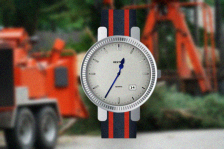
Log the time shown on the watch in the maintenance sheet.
12:35
